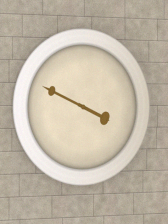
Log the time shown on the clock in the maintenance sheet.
3:49
